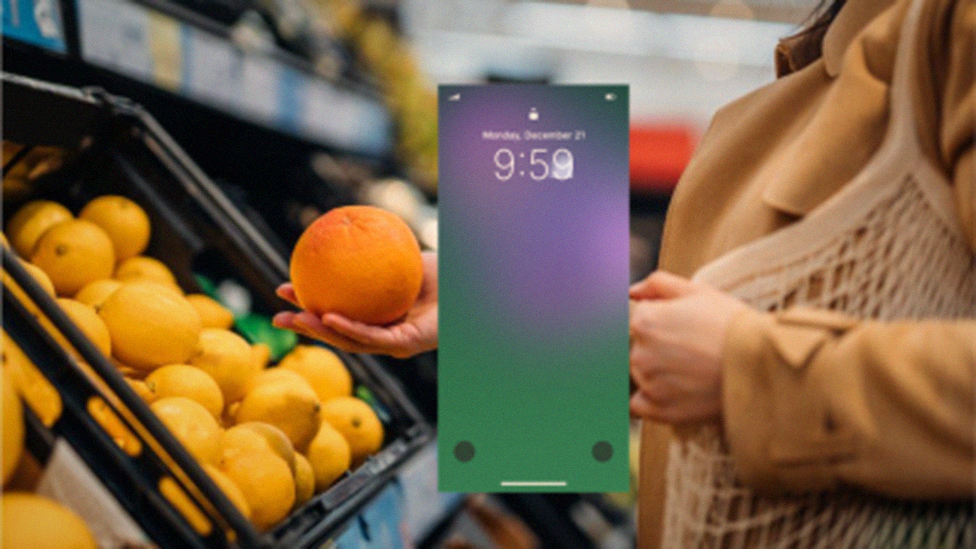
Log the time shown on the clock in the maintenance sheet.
9:59
